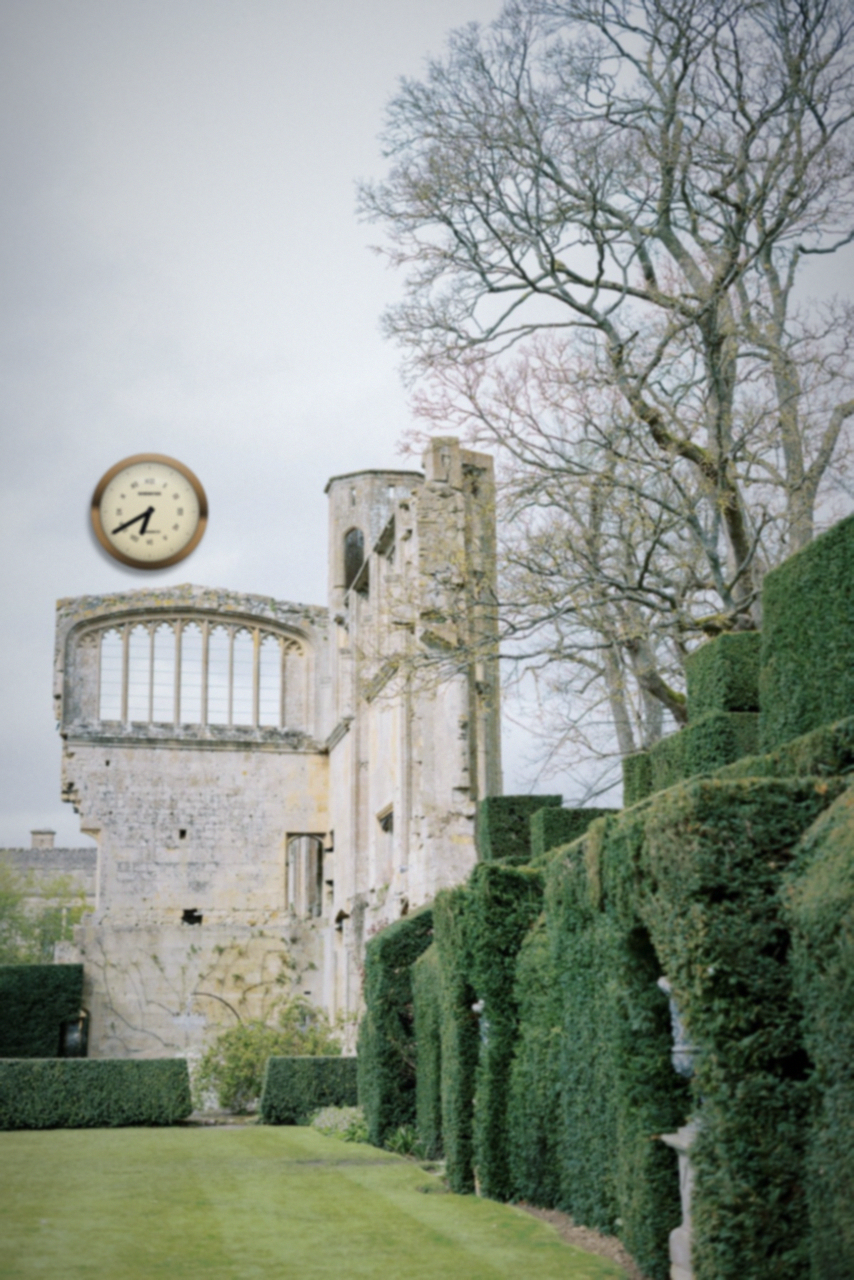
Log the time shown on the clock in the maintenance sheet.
6:40
